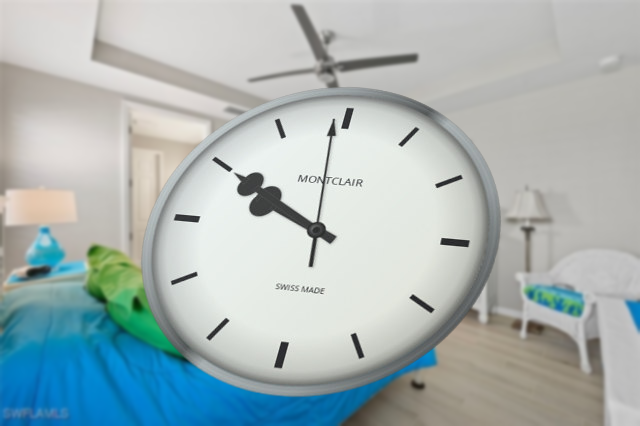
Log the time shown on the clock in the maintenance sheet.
9:49:59
